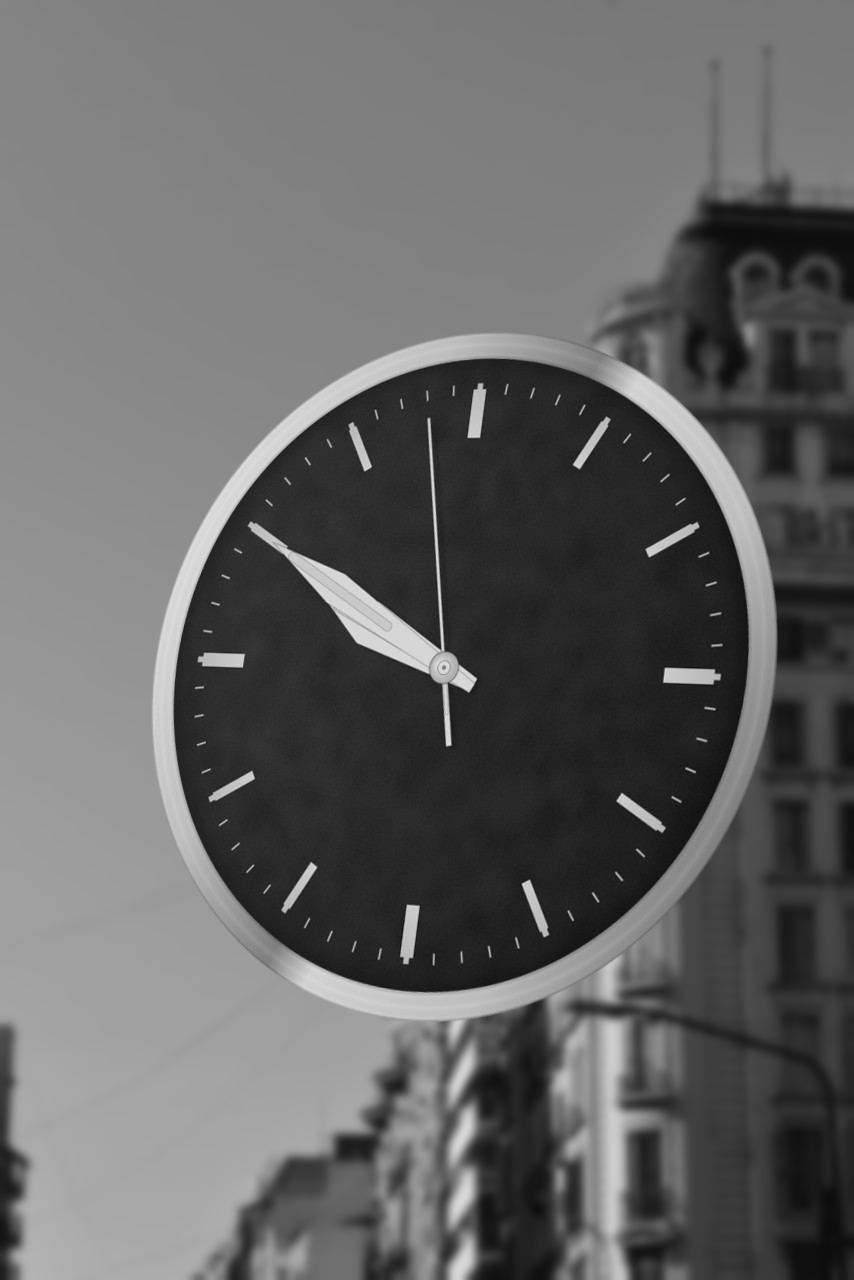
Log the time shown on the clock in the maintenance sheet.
9:49:58
